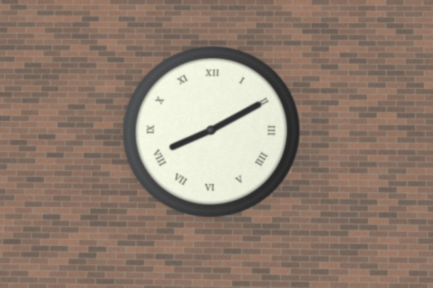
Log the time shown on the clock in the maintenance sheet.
8:10
